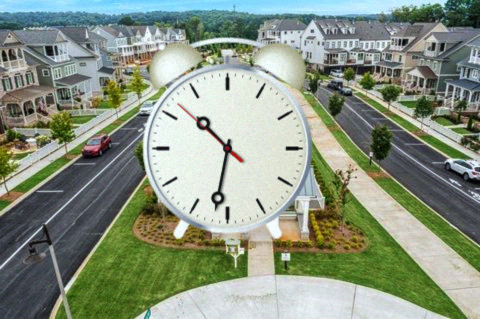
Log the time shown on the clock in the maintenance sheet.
10:31:52
